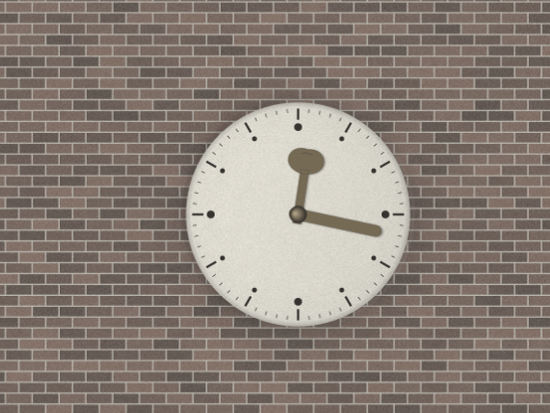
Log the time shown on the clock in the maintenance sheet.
12:17
